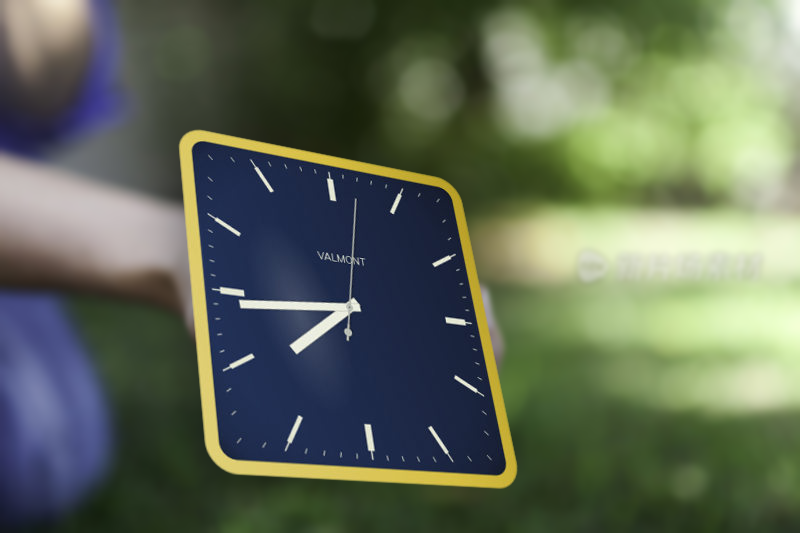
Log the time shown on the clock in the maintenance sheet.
7:44:02
